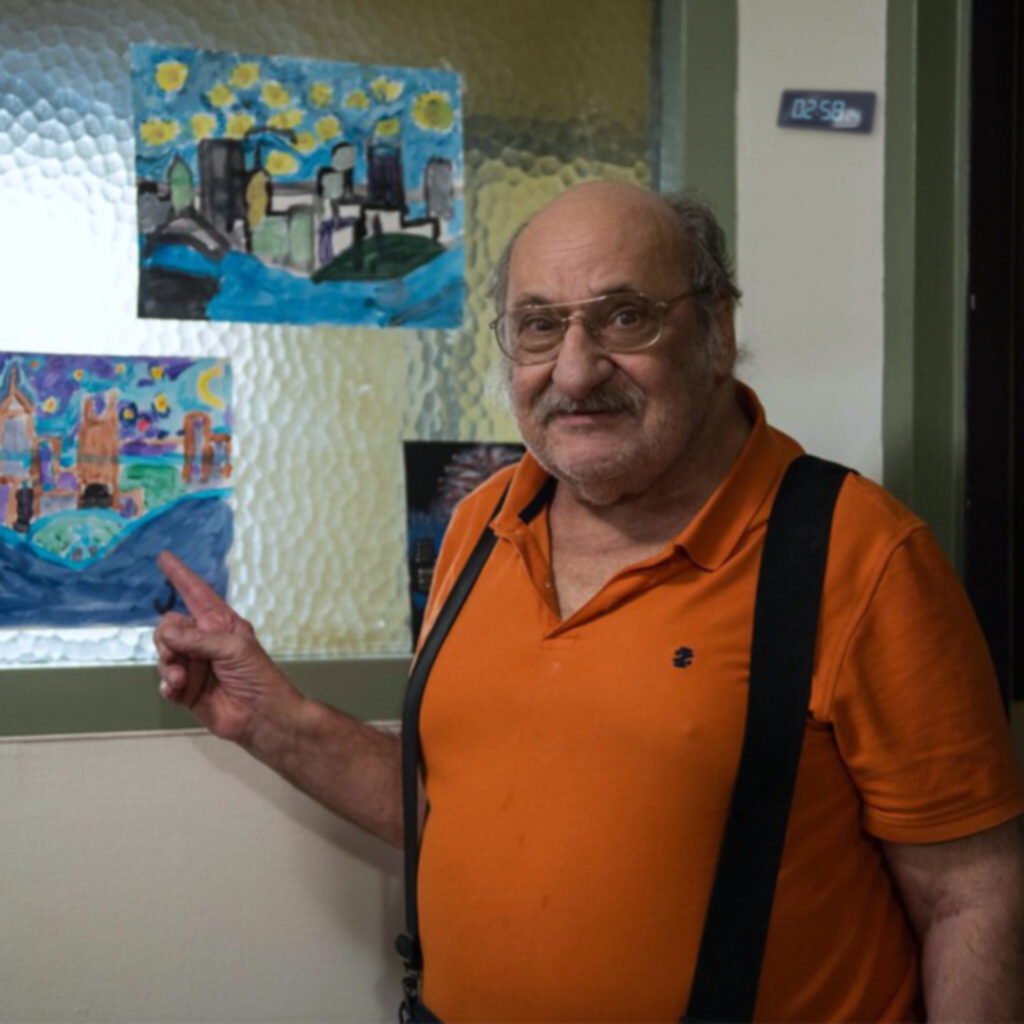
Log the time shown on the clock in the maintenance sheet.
2:58
